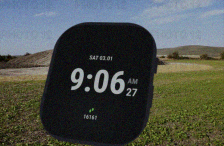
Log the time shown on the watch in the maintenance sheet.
9:06:27
